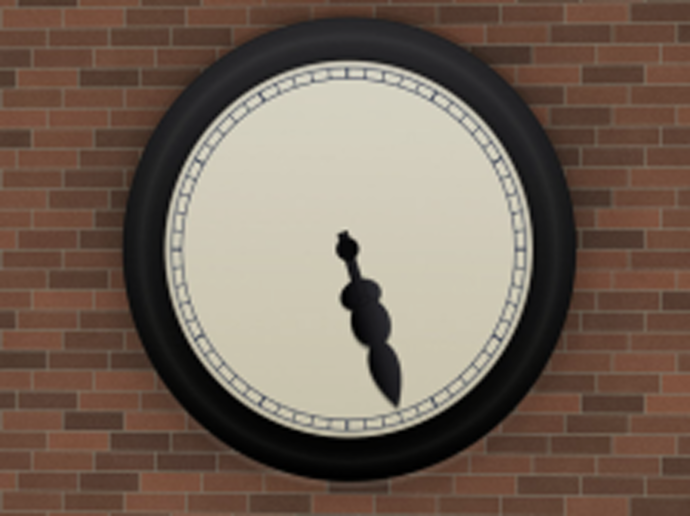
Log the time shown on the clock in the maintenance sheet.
5:27
